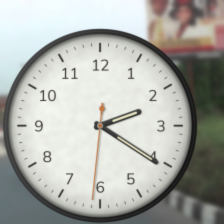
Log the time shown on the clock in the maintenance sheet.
2:20:31
